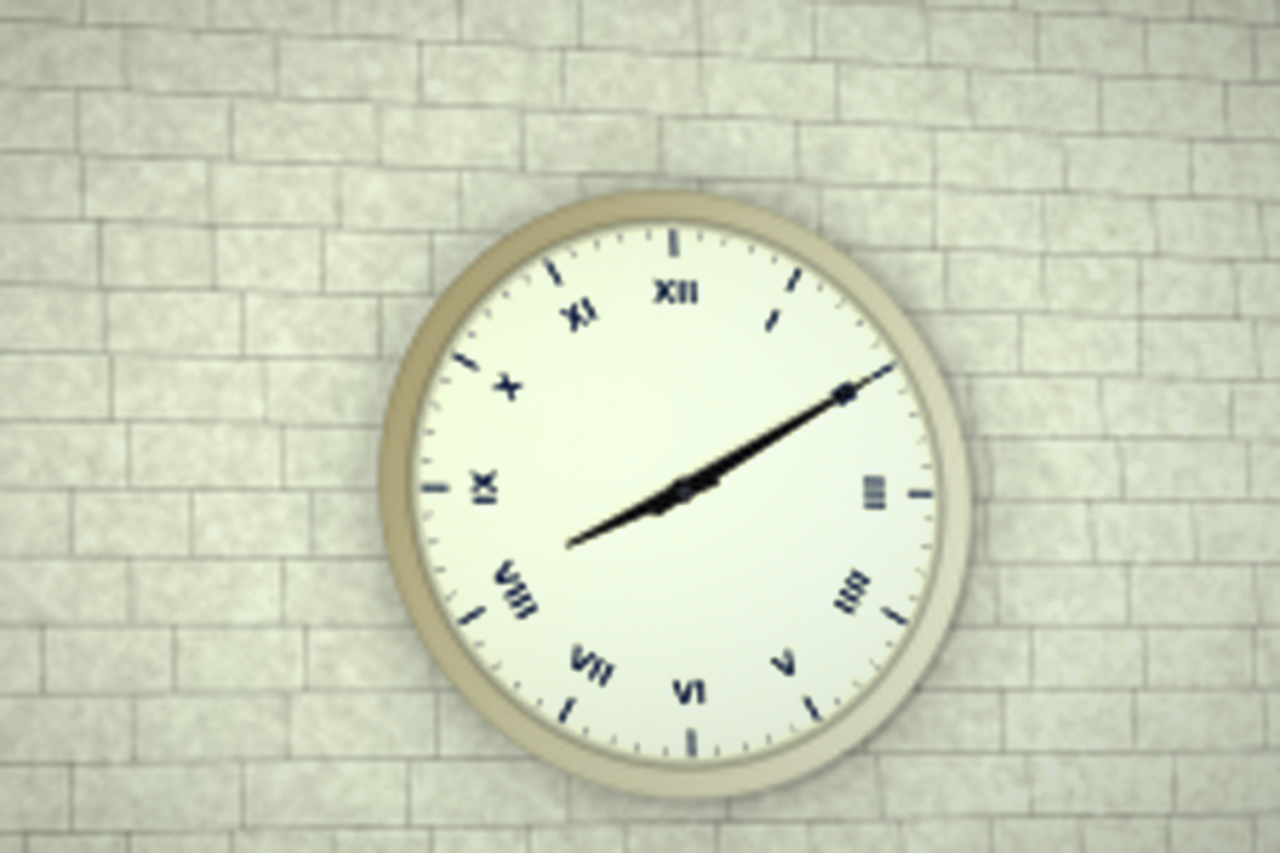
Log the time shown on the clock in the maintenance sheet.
8:10
